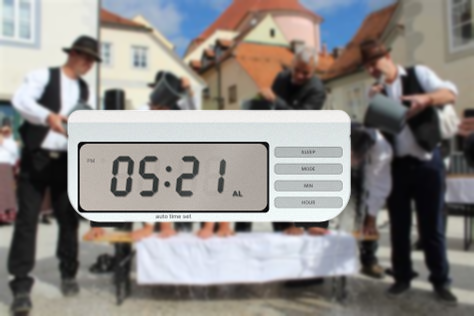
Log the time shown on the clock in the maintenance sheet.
5:21
